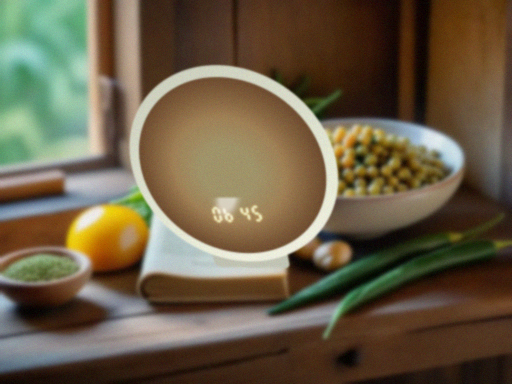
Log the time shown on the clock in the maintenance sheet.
6:45
